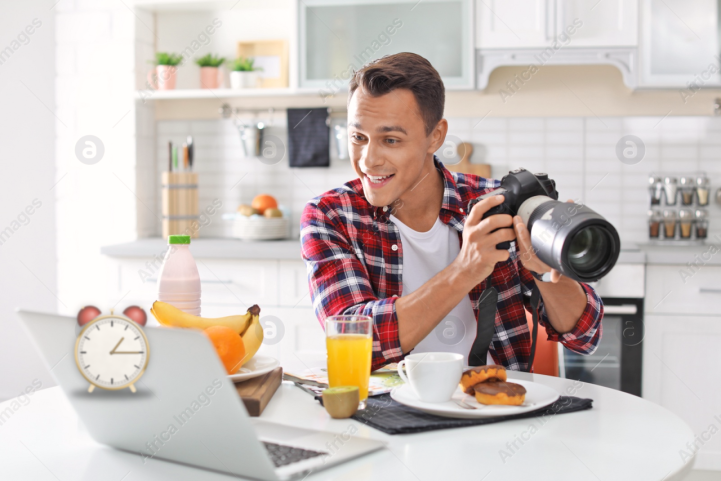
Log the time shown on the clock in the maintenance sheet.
1:15
